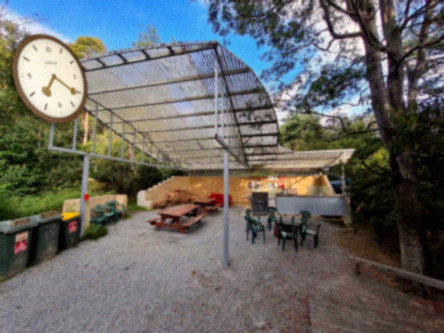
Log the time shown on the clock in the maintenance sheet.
7:21
